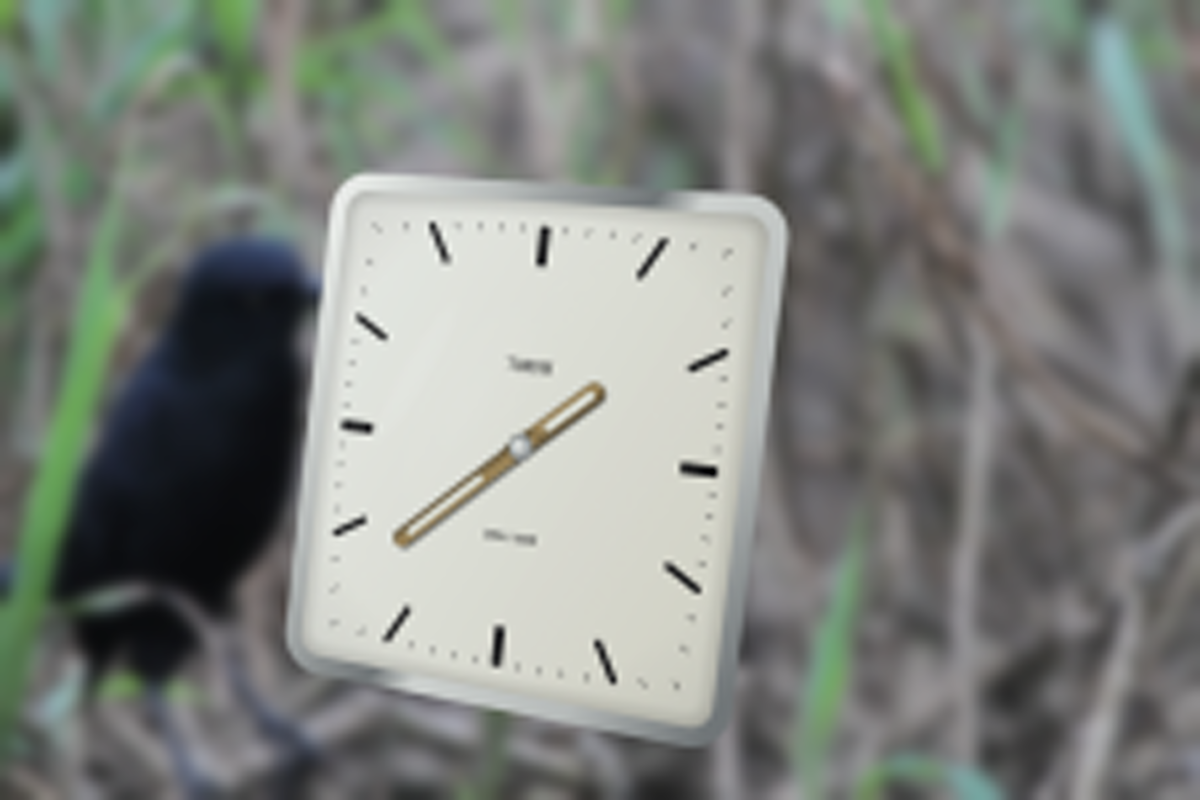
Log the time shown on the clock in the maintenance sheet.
1:38
